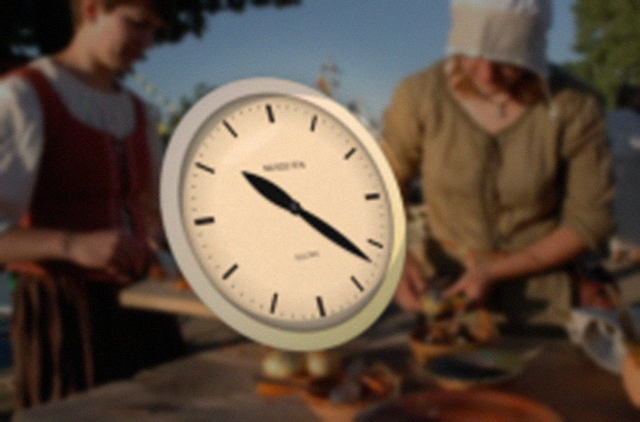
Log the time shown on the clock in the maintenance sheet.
10:22
